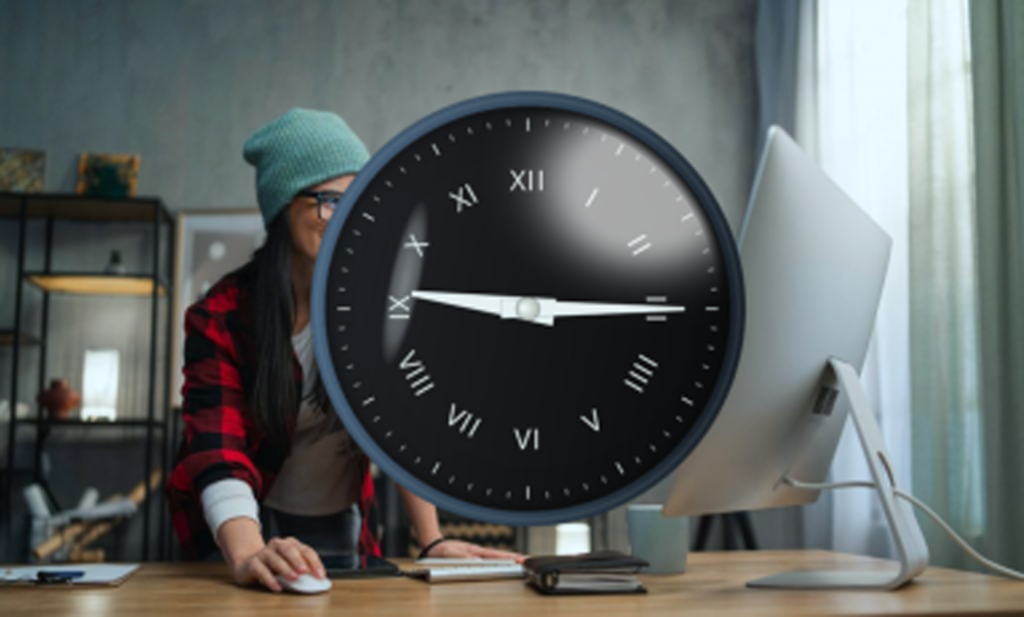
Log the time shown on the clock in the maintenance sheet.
9:15
